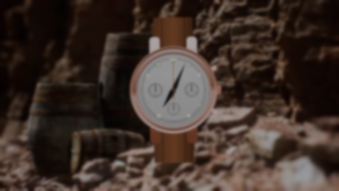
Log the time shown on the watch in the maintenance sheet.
7:04
